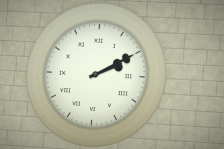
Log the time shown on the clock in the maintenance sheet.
2:10
